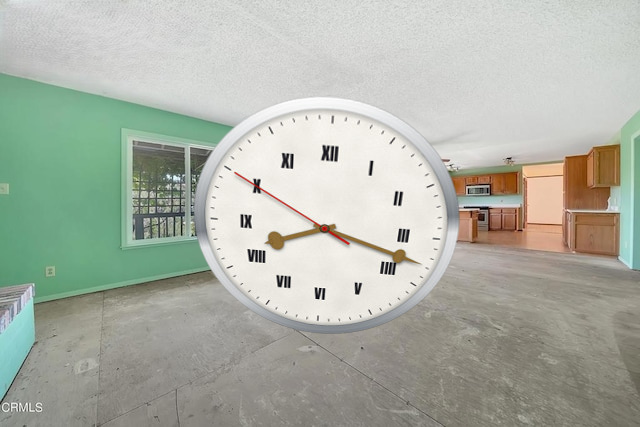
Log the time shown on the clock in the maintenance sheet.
8:17:50
